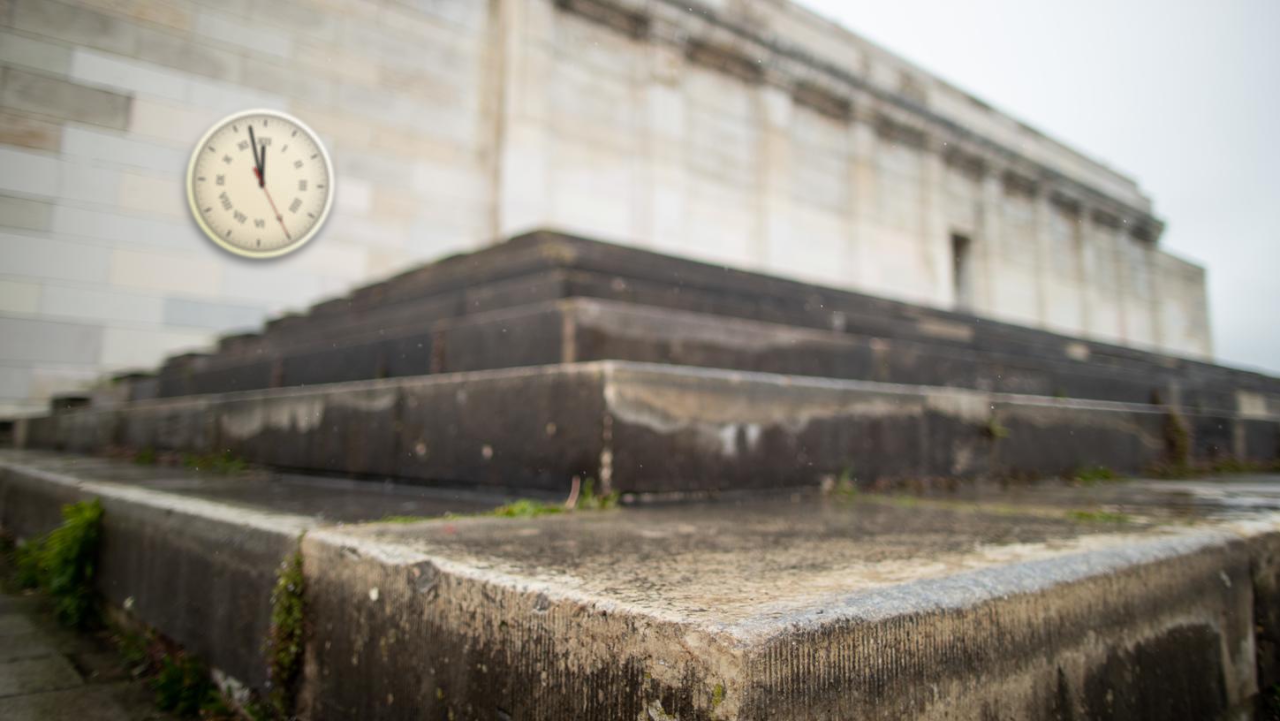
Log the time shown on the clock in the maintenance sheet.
11:57:25
